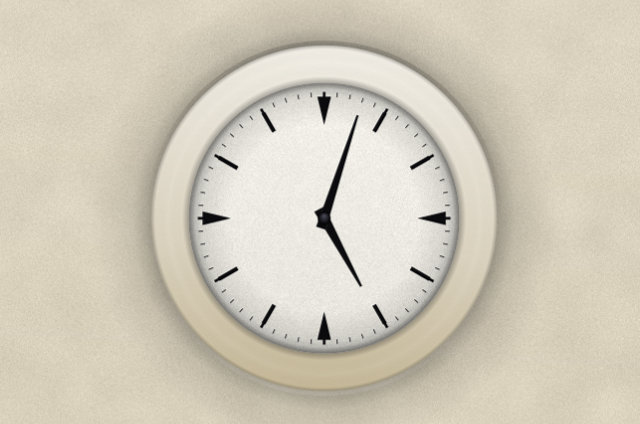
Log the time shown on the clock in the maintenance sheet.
5:03
